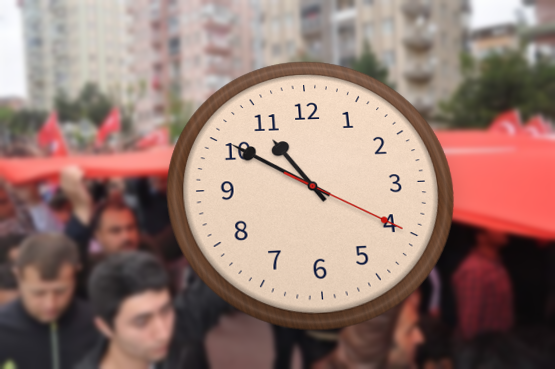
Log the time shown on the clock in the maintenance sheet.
10:50:20
